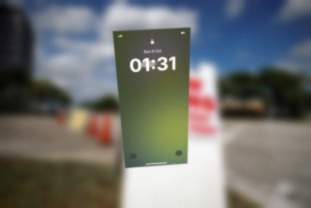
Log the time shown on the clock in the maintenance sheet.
1:31
